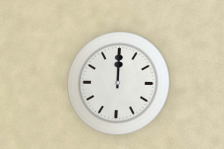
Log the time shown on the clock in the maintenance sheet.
12:00
